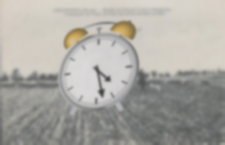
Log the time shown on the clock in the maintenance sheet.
4:28
